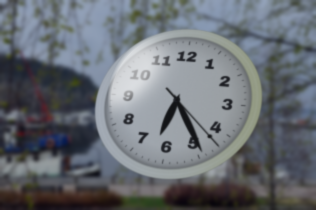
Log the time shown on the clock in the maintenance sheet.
6:24:22
